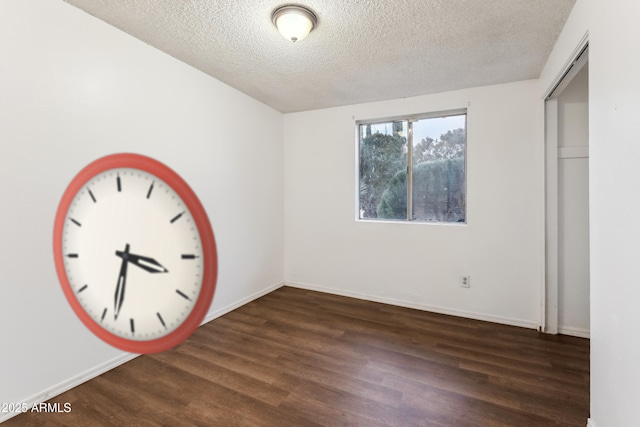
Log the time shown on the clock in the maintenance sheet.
3:33
